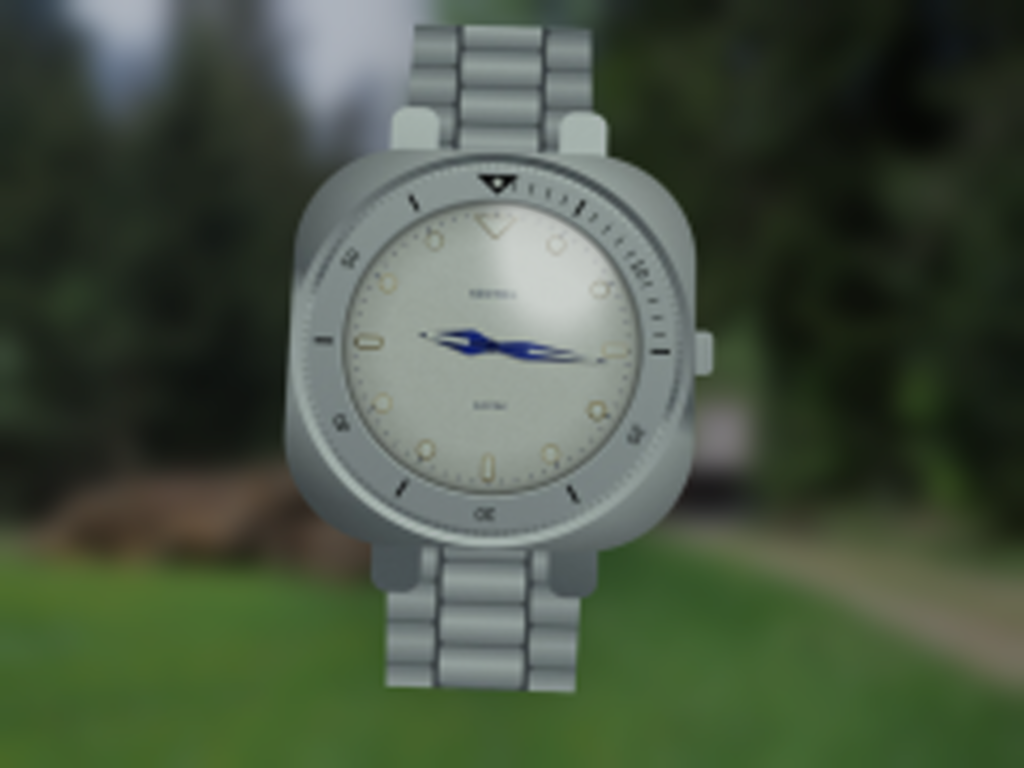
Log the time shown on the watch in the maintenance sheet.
9:16
